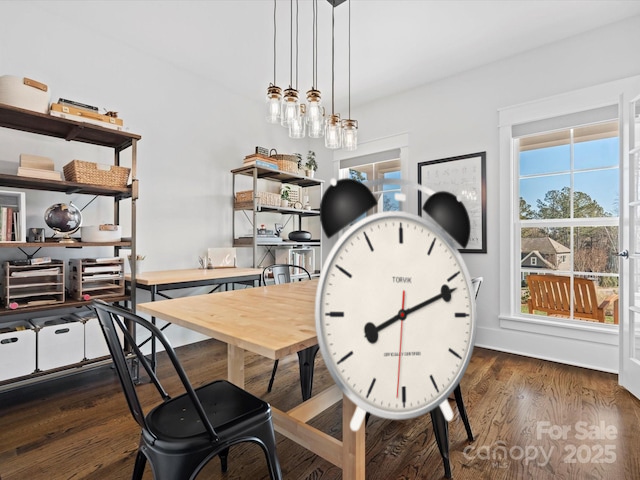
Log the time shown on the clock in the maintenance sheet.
8:11:31
